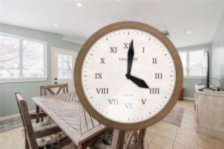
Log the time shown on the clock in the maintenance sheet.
4:01
